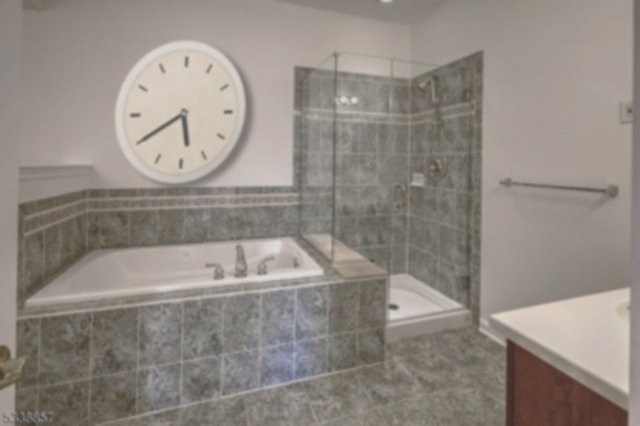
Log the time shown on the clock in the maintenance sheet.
5:40
